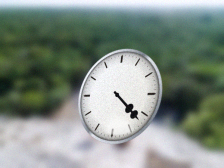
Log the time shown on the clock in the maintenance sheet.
4:22
